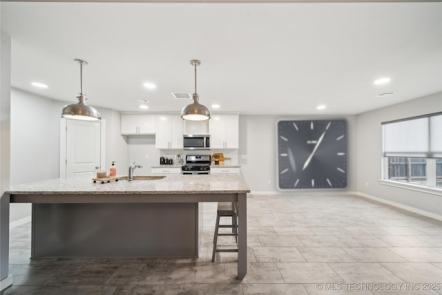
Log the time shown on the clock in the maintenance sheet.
7:05
